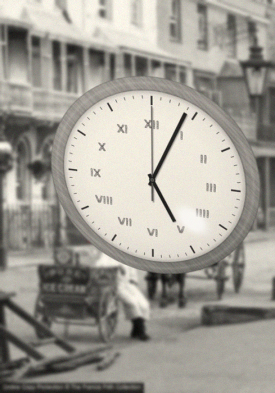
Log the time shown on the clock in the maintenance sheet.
5:04:00
